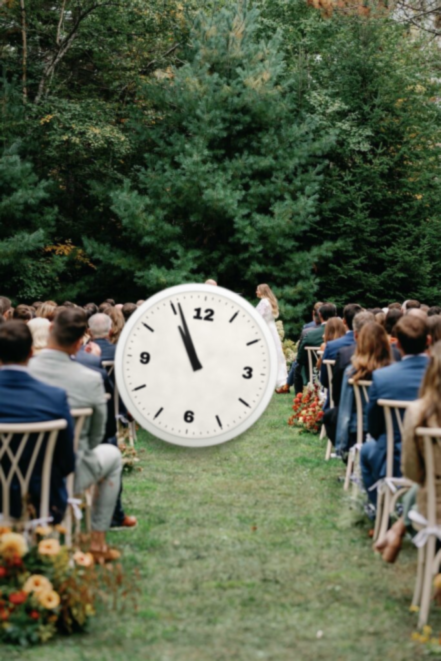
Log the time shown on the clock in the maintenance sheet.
10:56
